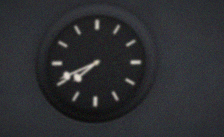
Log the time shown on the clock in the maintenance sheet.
7:41
